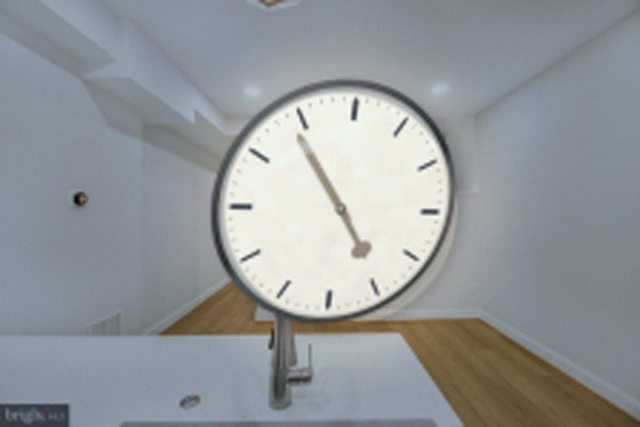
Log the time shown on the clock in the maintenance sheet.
4:54
